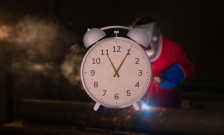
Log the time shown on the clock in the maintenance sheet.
11:05
